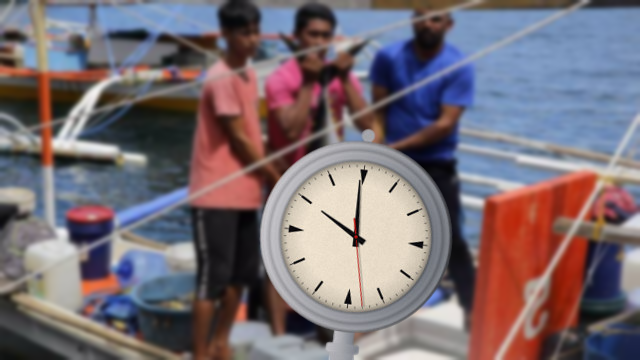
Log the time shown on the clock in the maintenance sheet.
9:59:28
